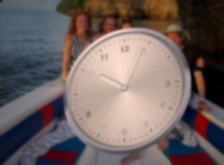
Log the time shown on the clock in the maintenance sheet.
10:04
